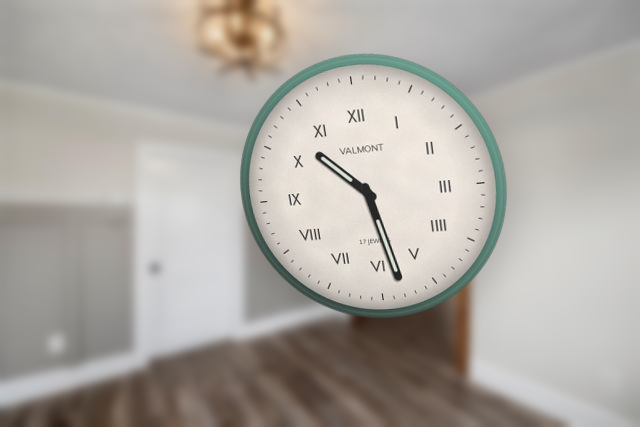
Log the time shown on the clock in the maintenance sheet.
10:28
